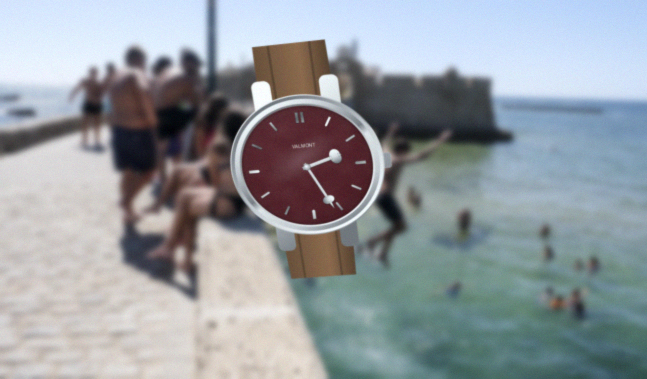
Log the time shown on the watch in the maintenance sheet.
2:26
